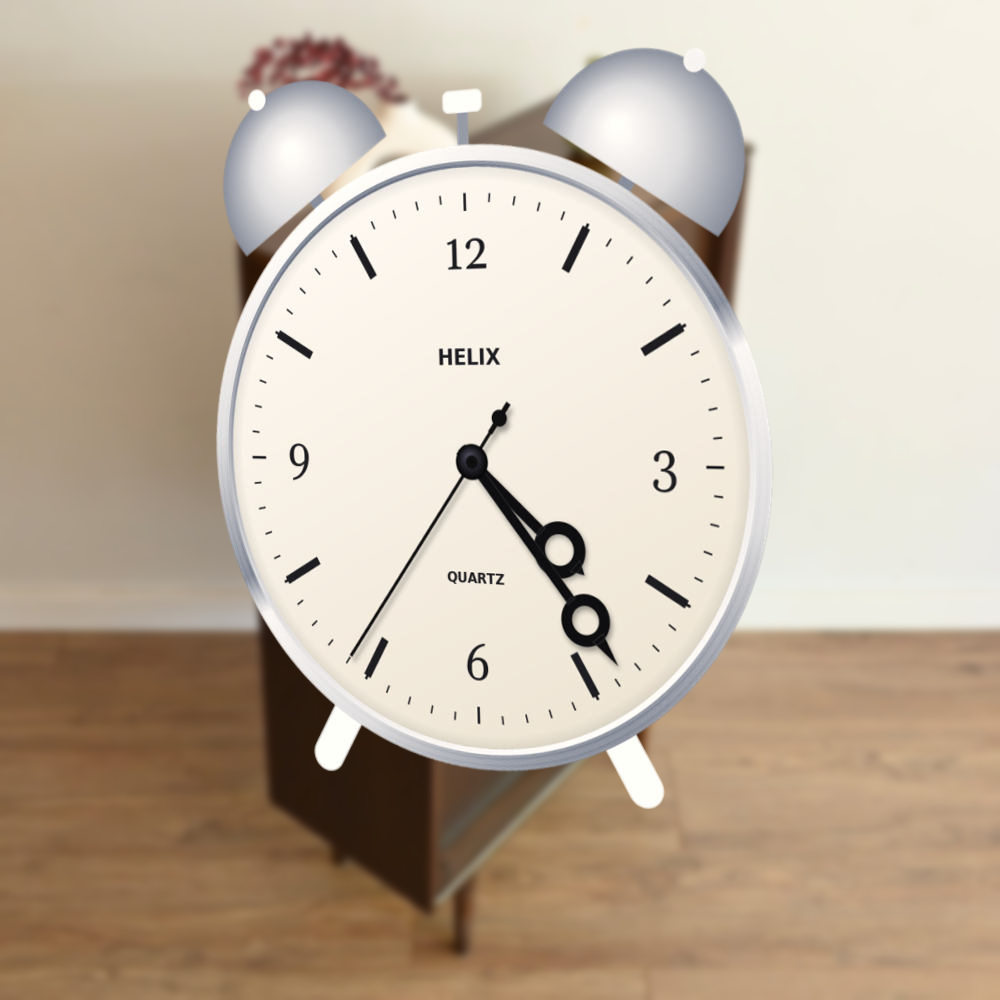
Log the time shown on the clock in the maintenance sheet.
4:23:36
